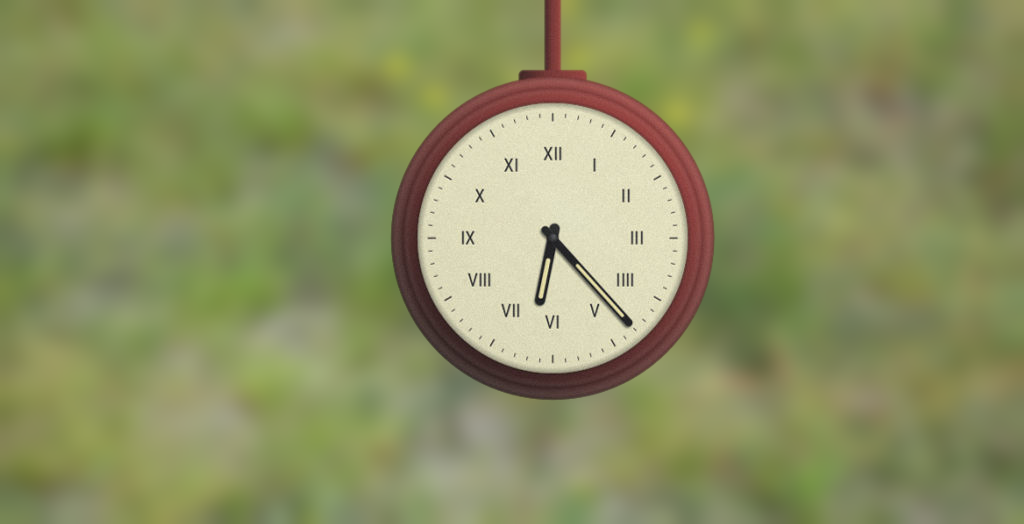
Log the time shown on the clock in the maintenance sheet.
6:23
